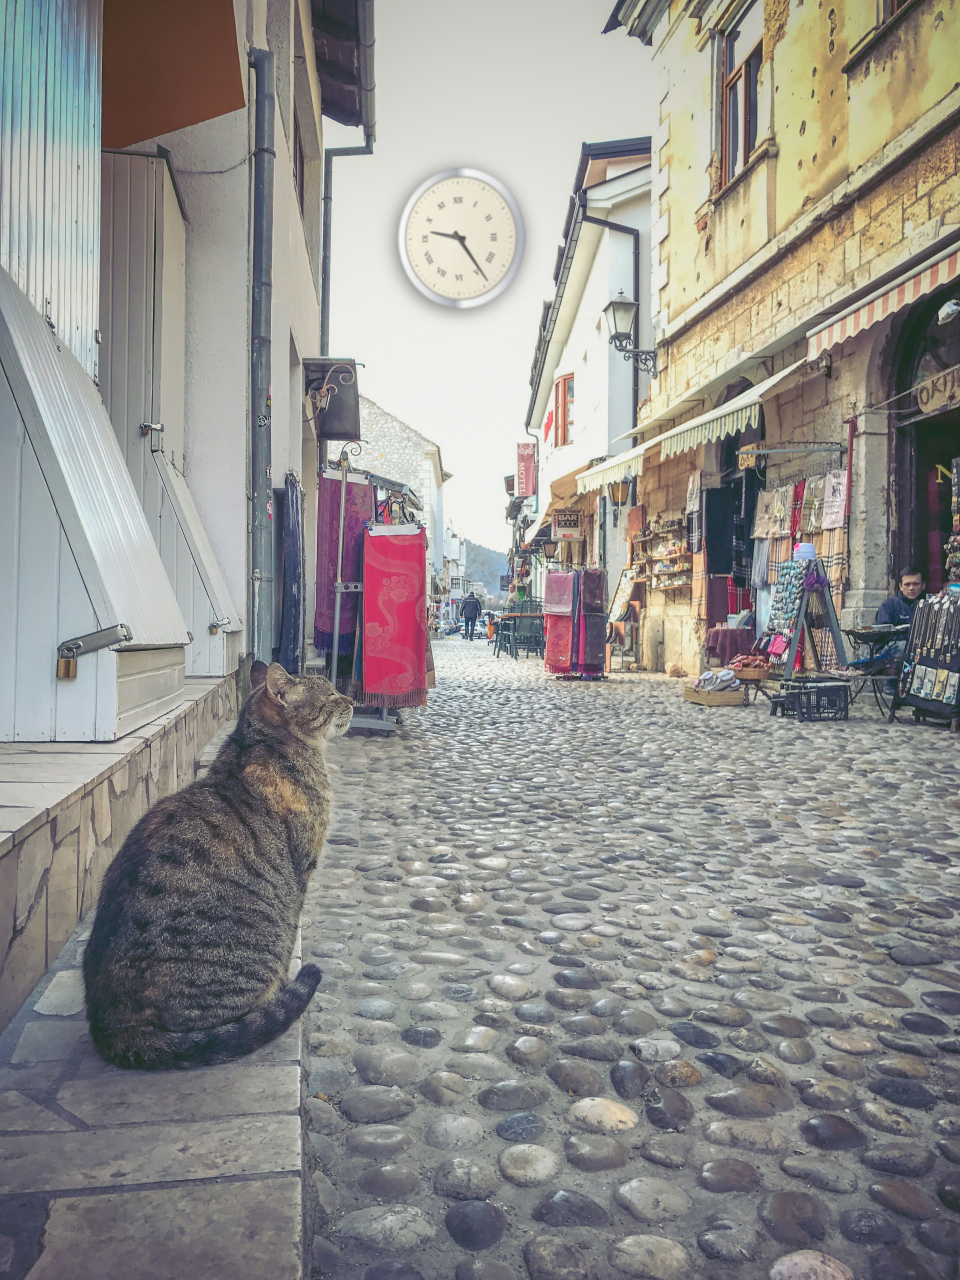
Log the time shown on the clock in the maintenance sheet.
9:24
